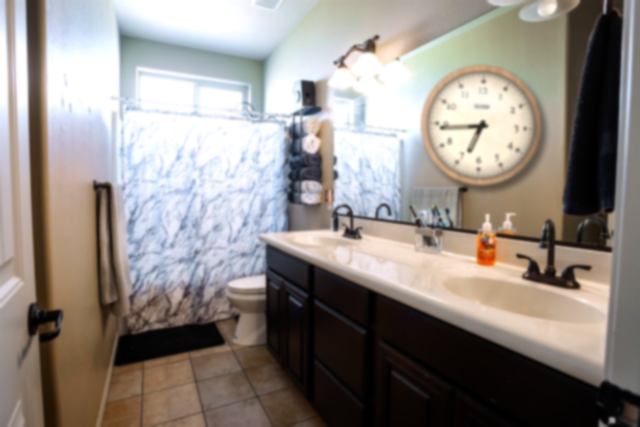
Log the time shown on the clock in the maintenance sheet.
6:44
